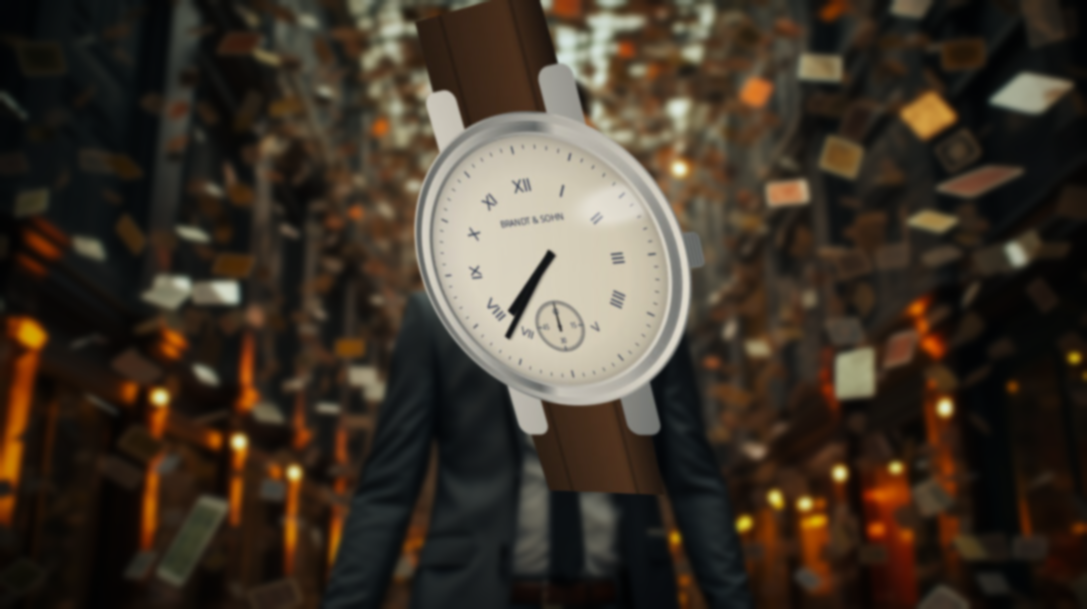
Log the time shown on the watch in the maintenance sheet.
7:37
